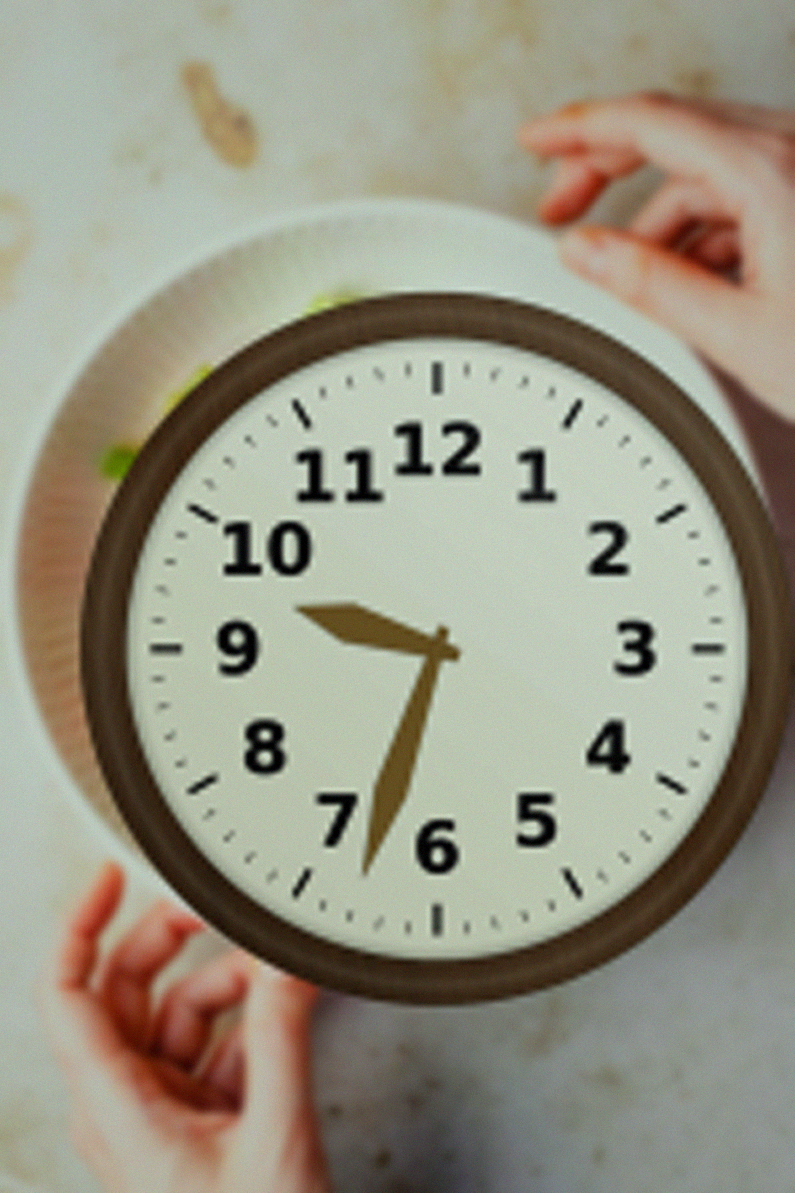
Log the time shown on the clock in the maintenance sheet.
9:33
